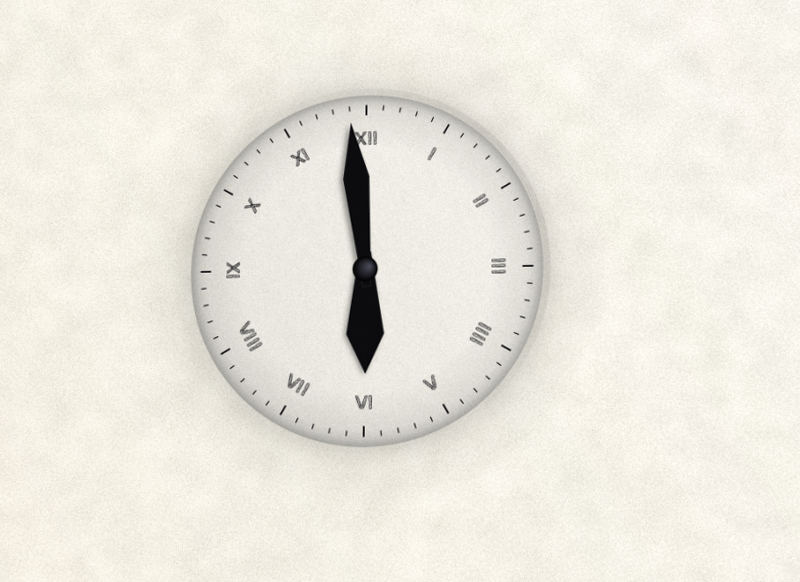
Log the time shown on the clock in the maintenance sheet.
5:59
